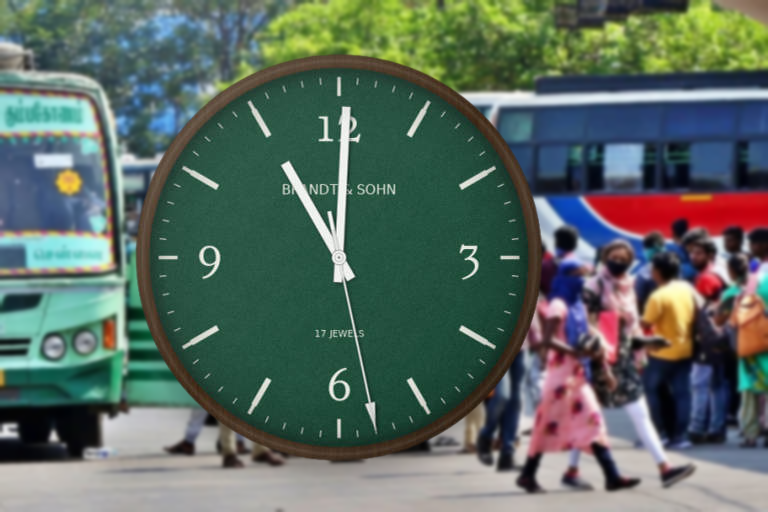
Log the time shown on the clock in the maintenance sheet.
11:00:28
